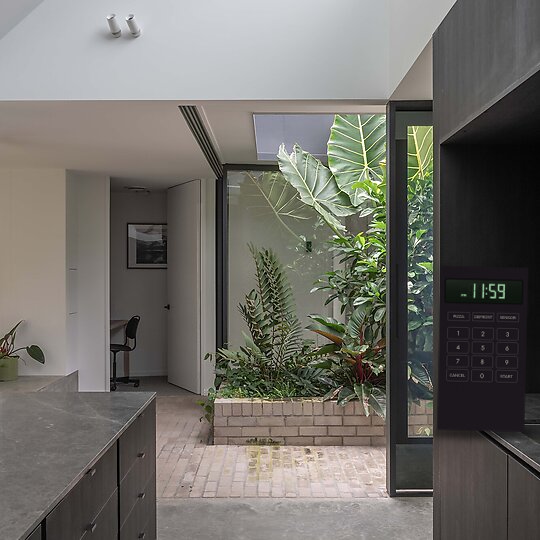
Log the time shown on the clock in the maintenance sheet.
11:59
